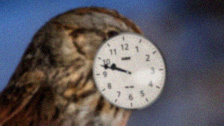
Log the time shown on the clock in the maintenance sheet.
9:48
